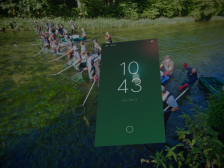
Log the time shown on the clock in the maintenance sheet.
10:43
